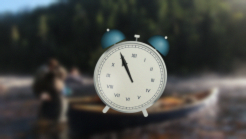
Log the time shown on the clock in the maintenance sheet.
10:55
